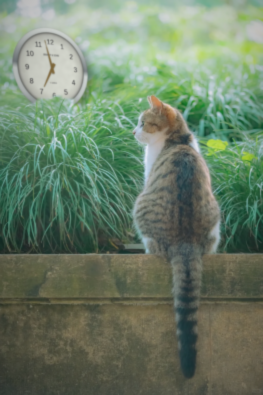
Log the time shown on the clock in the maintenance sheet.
6:58
